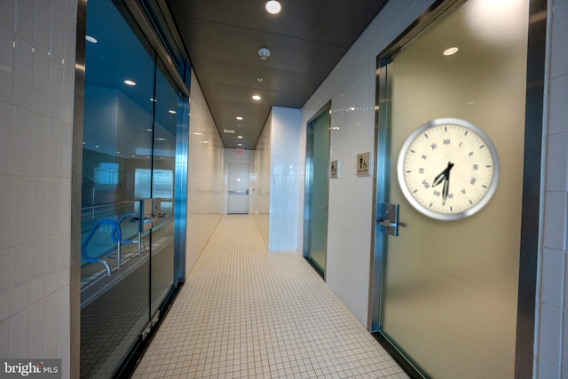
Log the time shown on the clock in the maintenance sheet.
7:32
